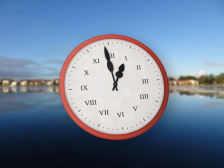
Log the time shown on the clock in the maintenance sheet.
12:59
